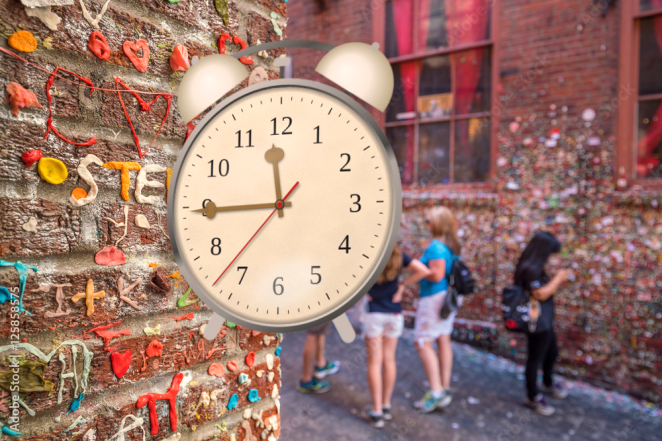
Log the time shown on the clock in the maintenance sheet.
11:44:37
